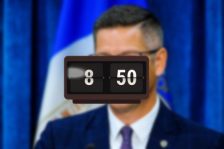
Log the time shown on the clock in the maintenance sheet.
8:50
